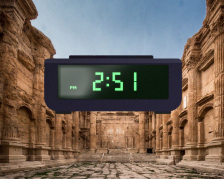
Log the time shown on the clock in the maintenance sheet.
2:51
